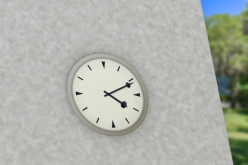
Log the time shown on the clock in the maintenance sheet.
4:11
